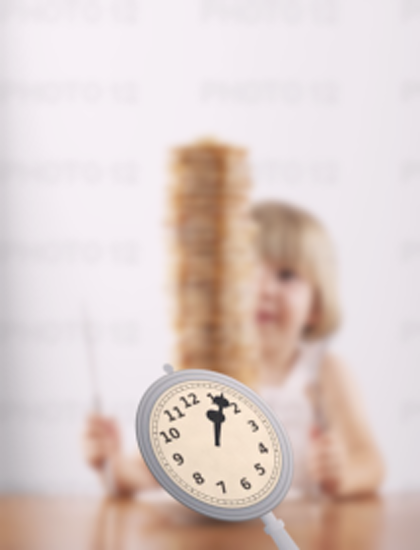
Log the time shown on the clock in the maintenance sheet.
1:07
